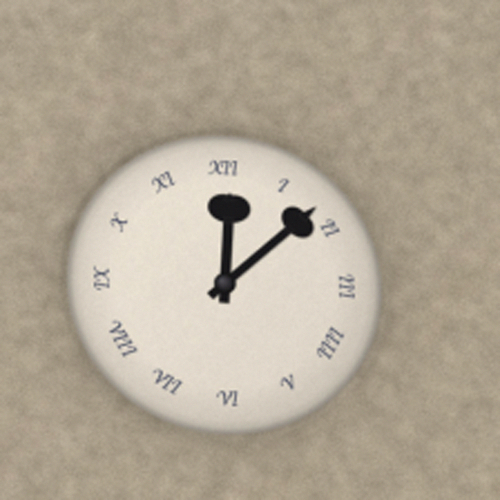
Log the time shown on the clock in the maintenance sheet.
12:08
